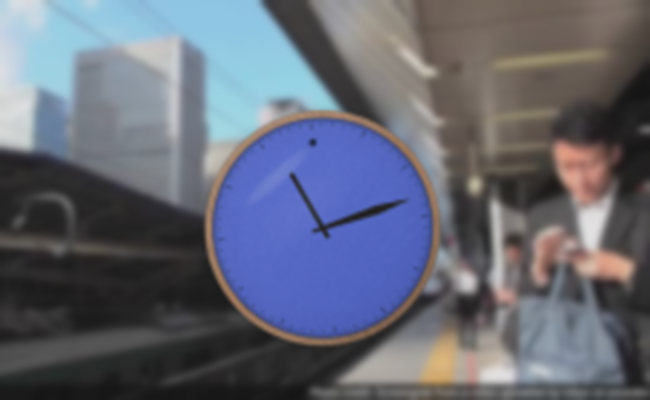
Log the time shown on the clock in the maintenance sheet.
11:13
